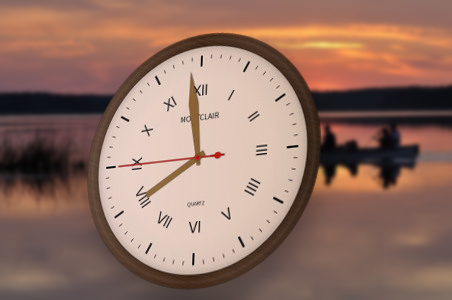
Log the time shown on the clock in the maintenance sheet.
7:58:45
